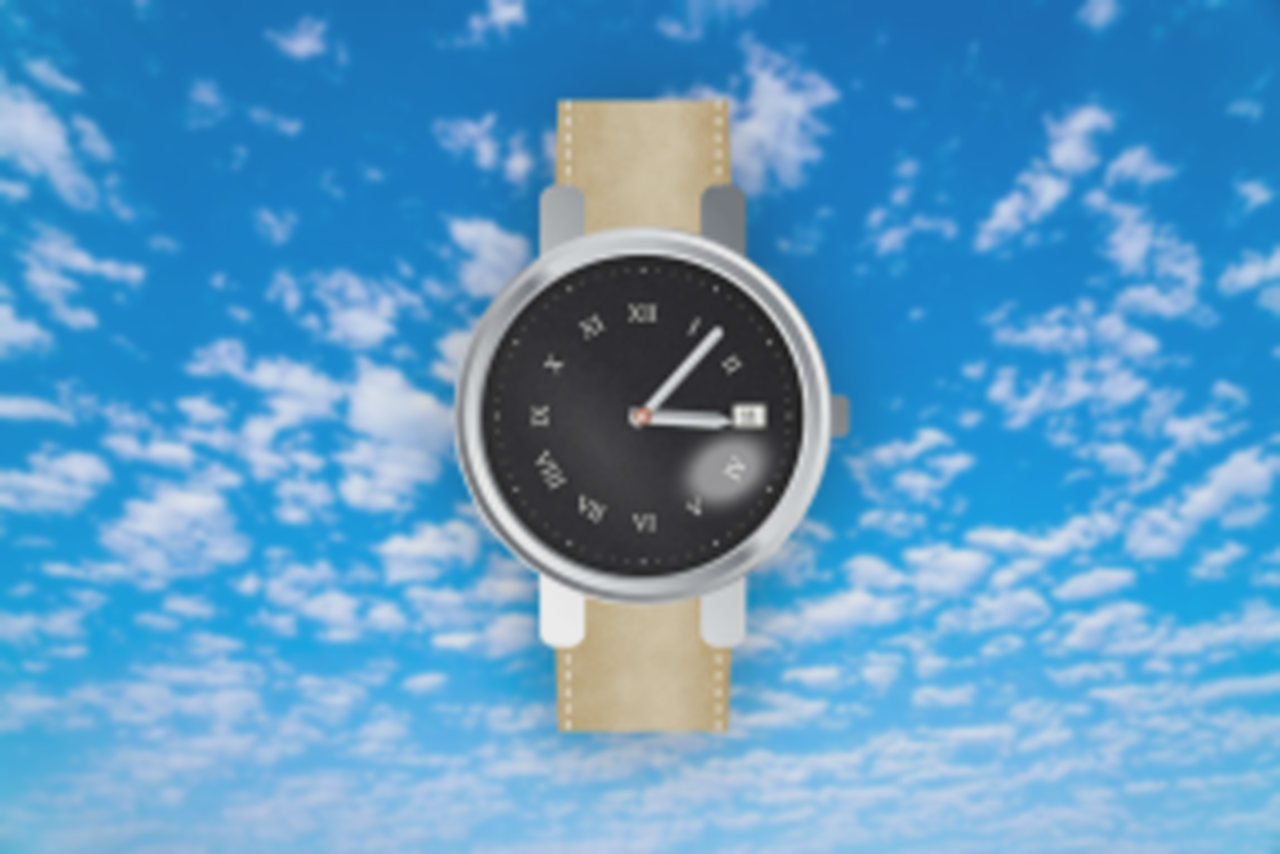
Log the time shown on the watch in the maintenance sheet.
3:07
